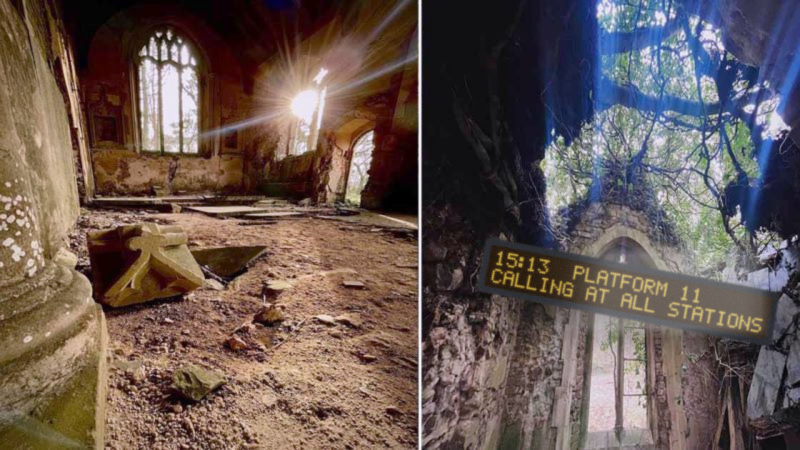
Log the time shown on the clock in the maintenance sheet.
15:13
